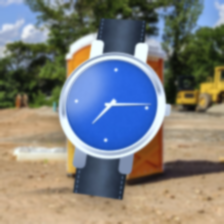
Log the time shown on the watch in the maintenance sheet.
7:14
